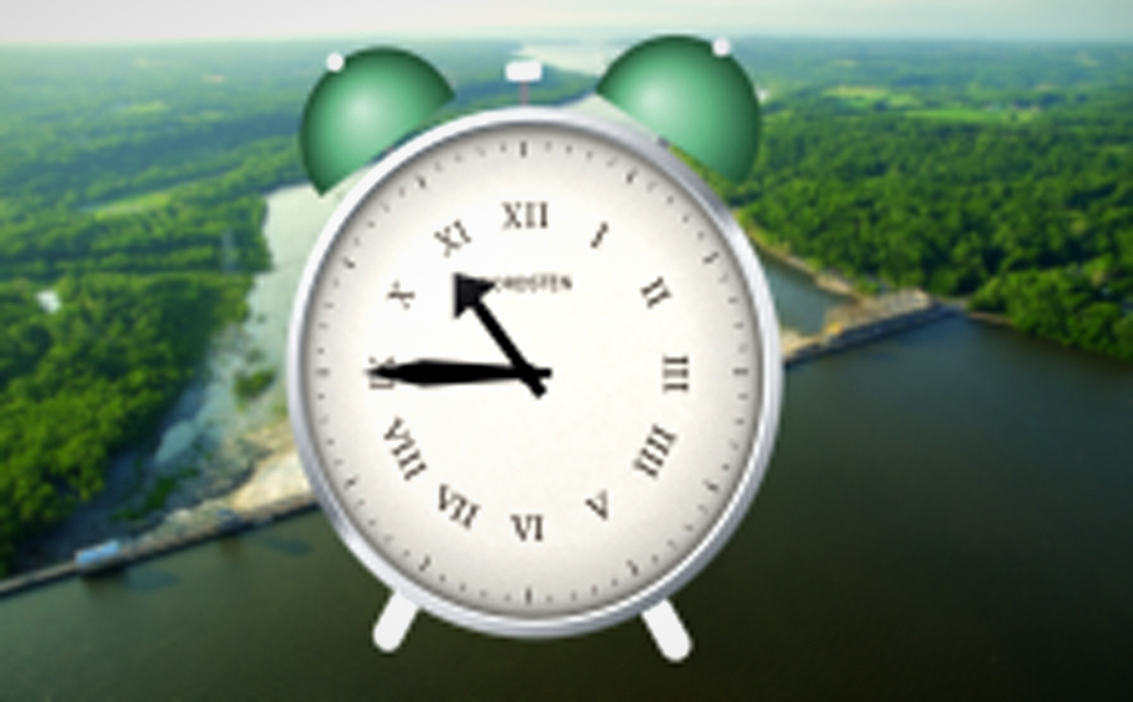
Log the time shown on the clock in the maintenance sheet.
10:45
